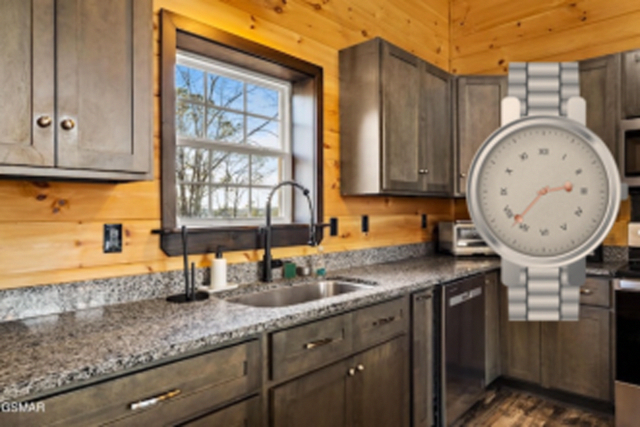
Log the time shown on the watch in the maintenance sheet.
2:37
